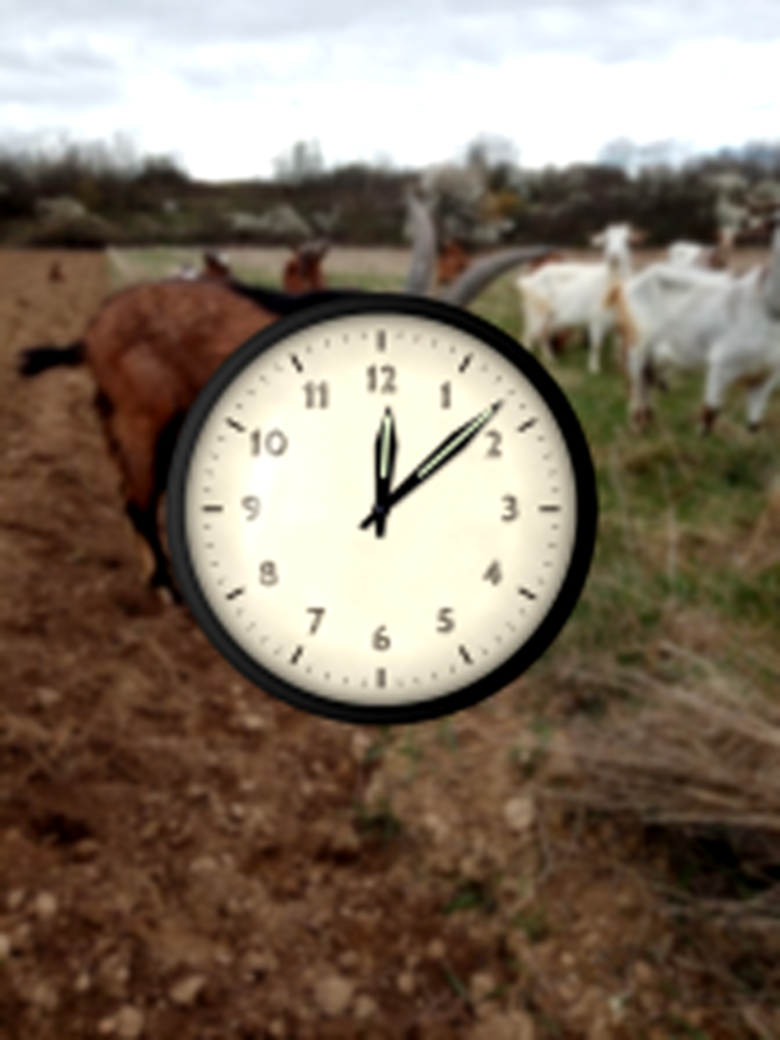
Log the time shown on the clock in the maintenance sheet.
12:08
